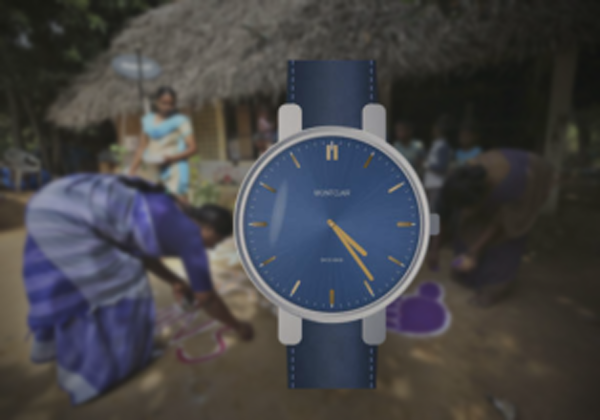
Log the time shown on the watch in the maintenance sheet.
4:24
